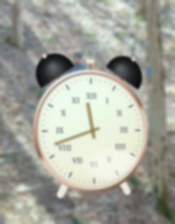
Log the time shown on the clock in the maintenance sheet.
11:42
